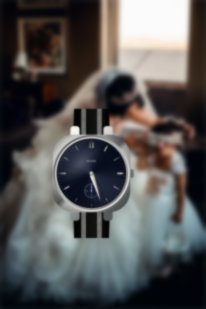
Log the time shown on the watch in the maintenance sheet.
5:27
